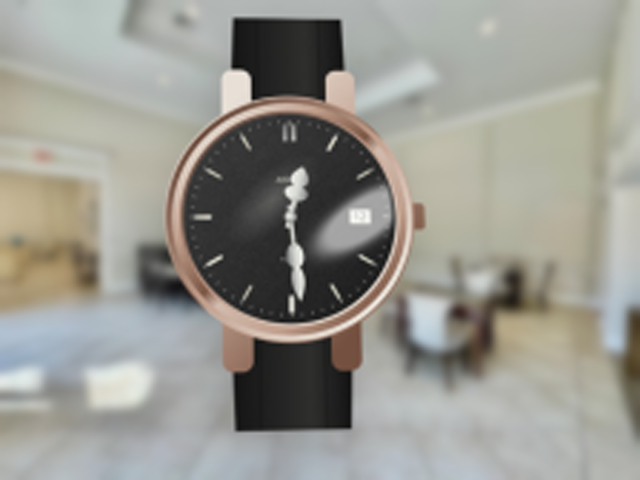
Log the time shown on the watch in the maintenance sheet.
12:29
